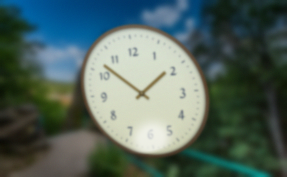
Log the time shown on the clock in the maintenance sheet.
1:52
